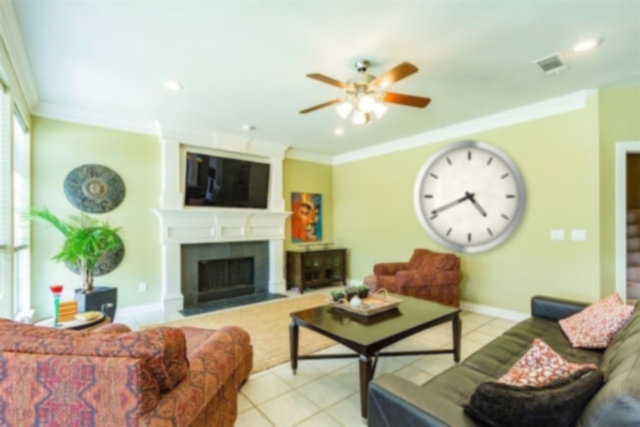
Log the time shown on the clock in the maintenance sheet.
4:41
